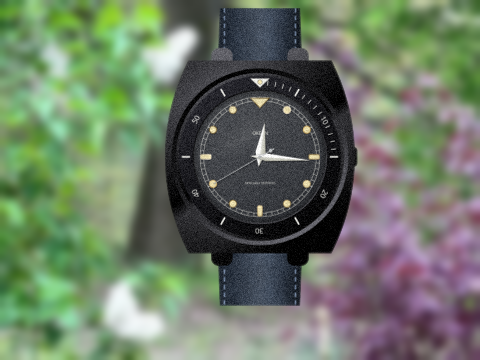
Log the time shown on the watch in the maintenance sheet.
12:15:40
